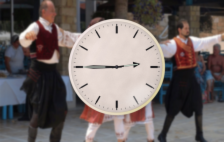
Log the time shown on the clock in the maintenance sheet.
2:45
